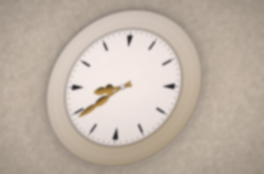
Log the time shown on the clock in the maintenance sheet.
8:39
